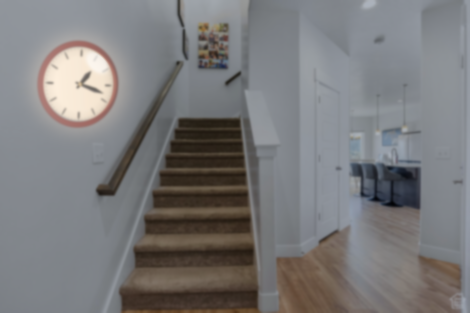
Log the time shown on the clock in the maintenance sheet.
1:18
